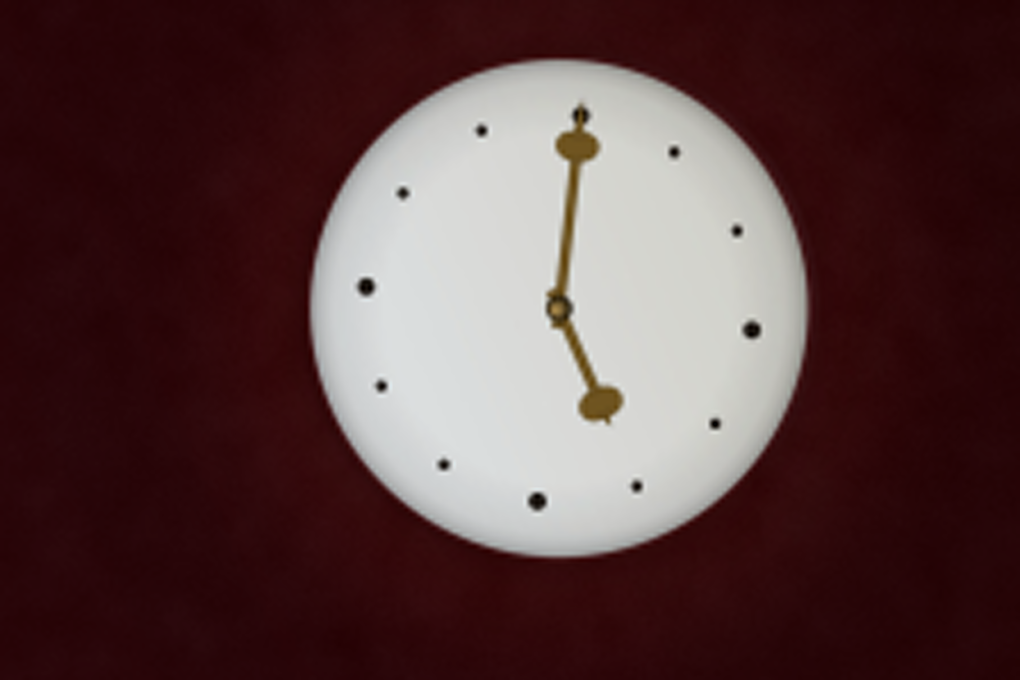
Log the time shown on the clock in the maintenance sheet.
5:00
